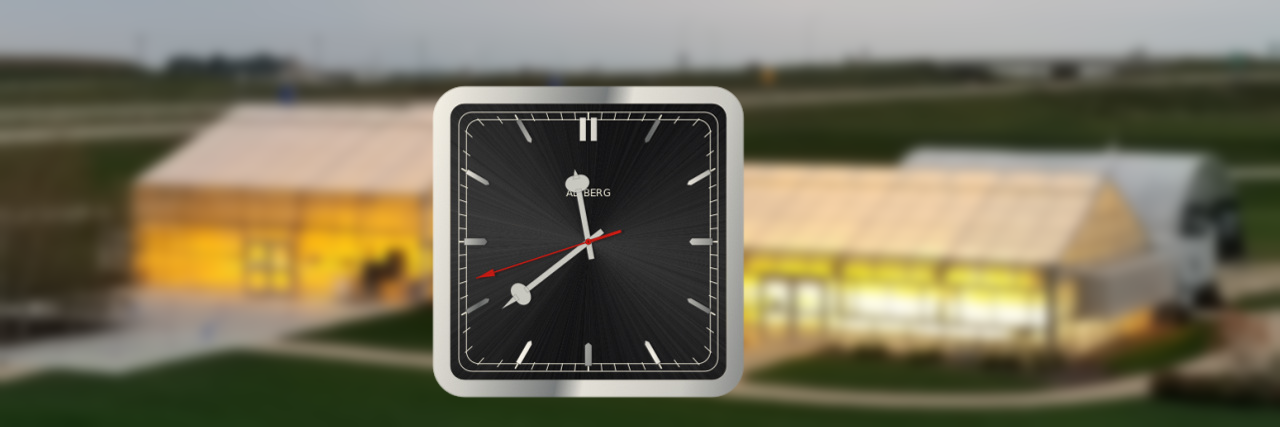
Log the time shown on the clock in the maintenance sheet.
11:38:42
